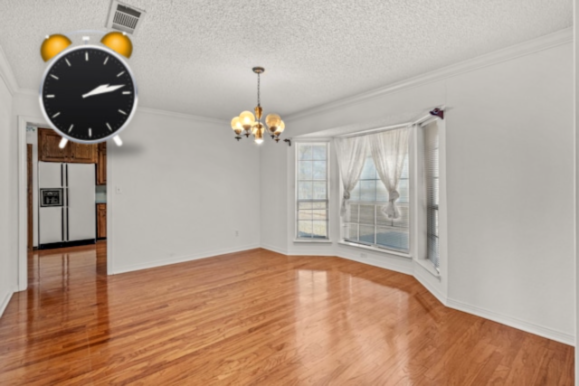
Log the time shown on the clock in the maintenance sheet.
2:13
